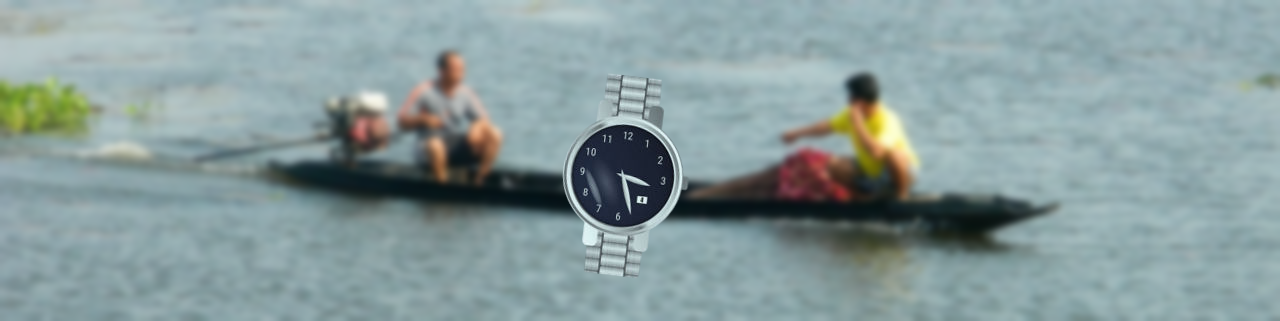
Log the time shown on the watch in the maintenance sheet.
3:27
